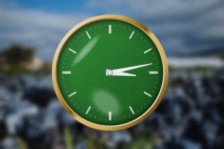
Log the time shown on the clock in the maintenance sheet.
3:13
